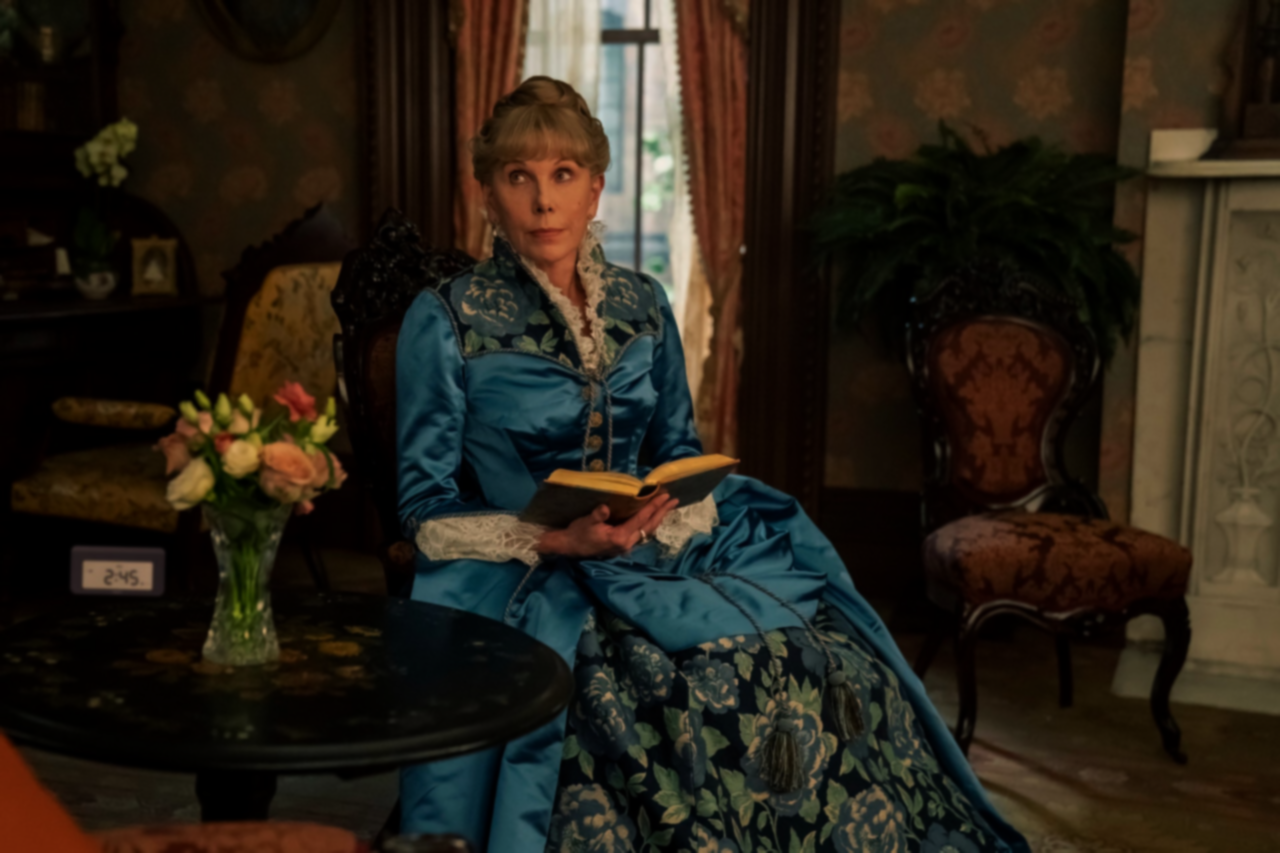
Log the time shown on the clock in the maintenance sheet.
2:45
